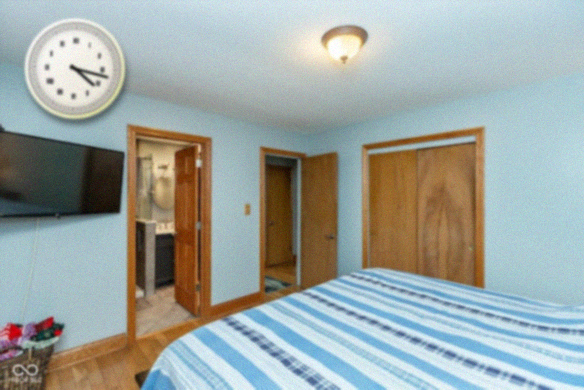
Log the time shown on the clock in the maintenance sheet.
4:17
